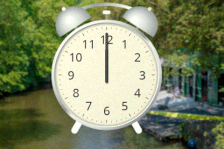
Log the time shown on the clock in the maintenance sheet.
12:00
